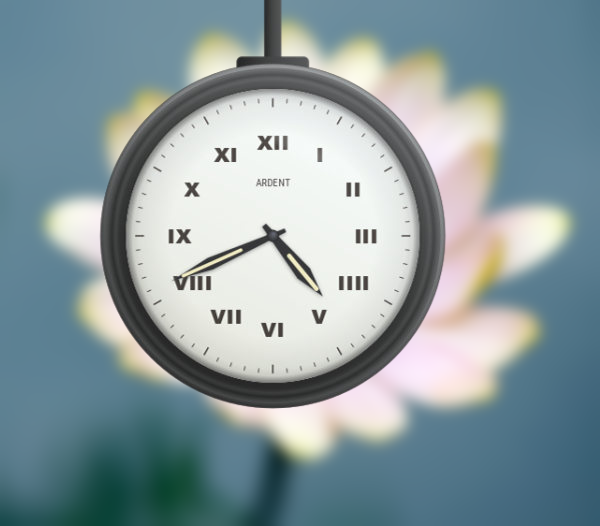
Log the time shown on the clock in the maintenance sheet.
4:41
